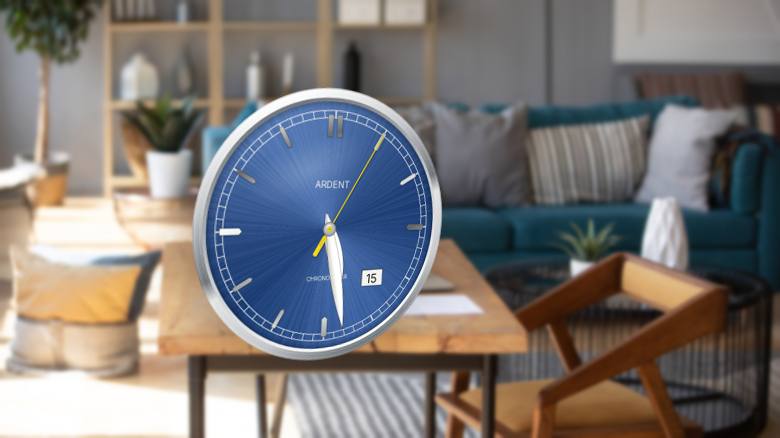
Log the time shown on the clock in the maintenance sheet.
5:28:05
